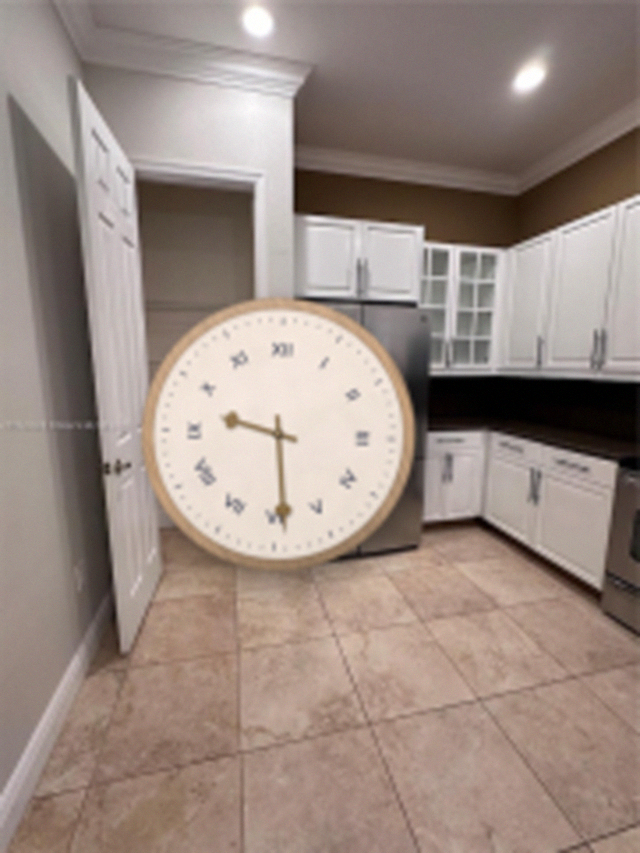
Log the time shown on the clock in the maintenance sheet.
9:29
